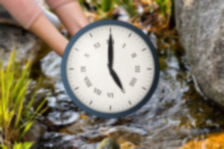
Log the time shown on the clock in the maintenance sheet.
5:00
